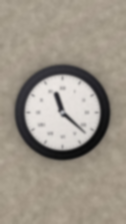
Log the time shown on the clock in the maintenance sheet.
11:22
